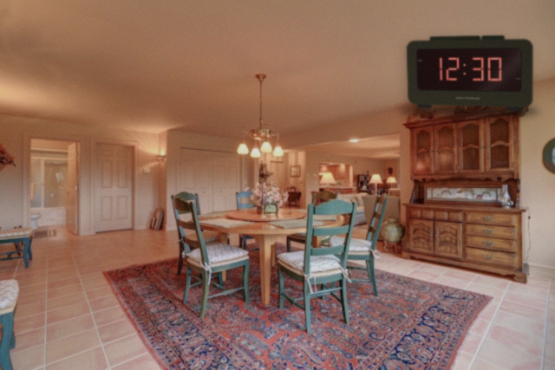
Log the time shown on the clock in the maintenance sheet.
12:30
